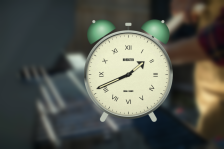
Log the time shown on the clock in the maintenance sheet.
1:41
